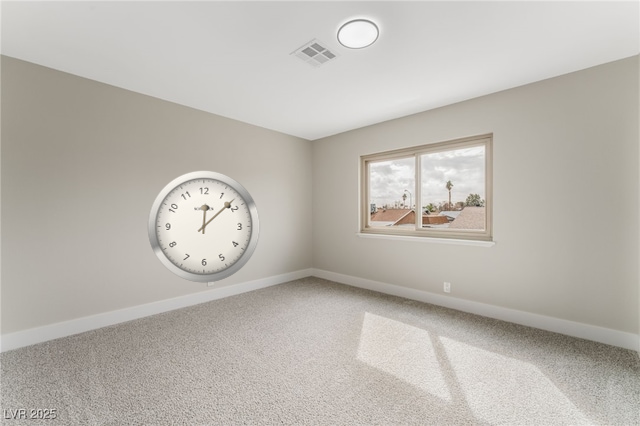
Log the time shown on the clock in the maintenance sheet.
12:08
